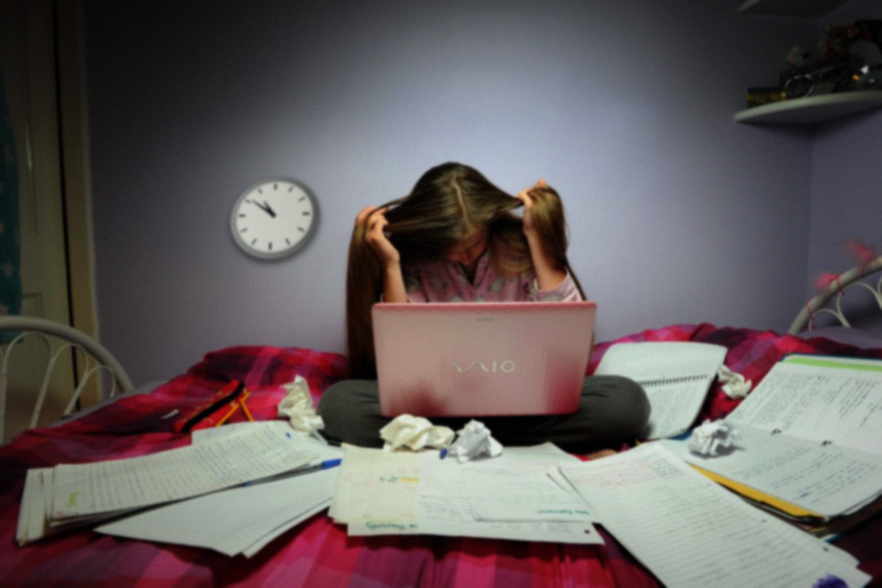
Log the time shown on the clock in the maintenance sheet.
10:51
